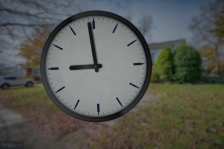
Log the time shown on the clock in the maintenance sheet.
8:59
